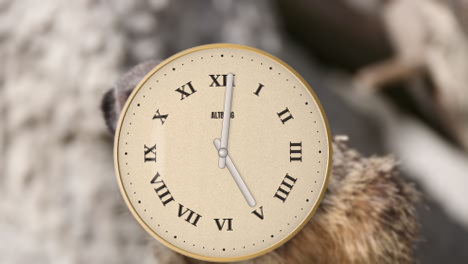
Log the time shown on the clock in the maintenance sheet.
5:01
